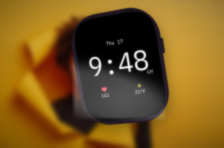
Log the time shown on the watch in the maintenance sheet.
9:48
